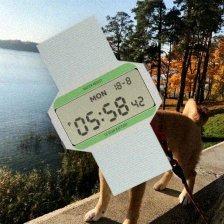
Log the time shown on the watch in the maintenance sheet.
5:58:42
